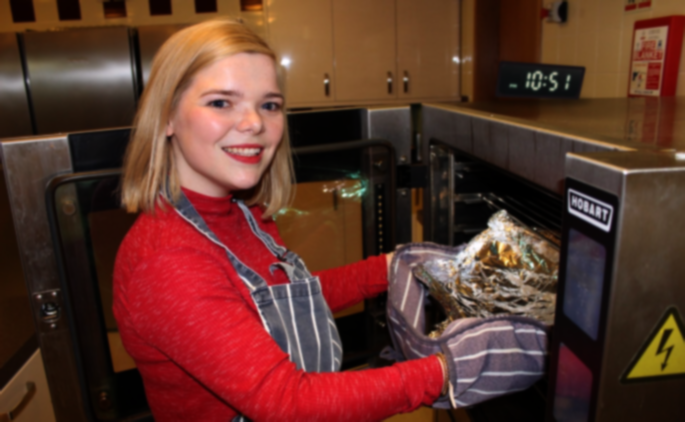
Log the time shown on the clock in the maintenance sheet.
10:51
